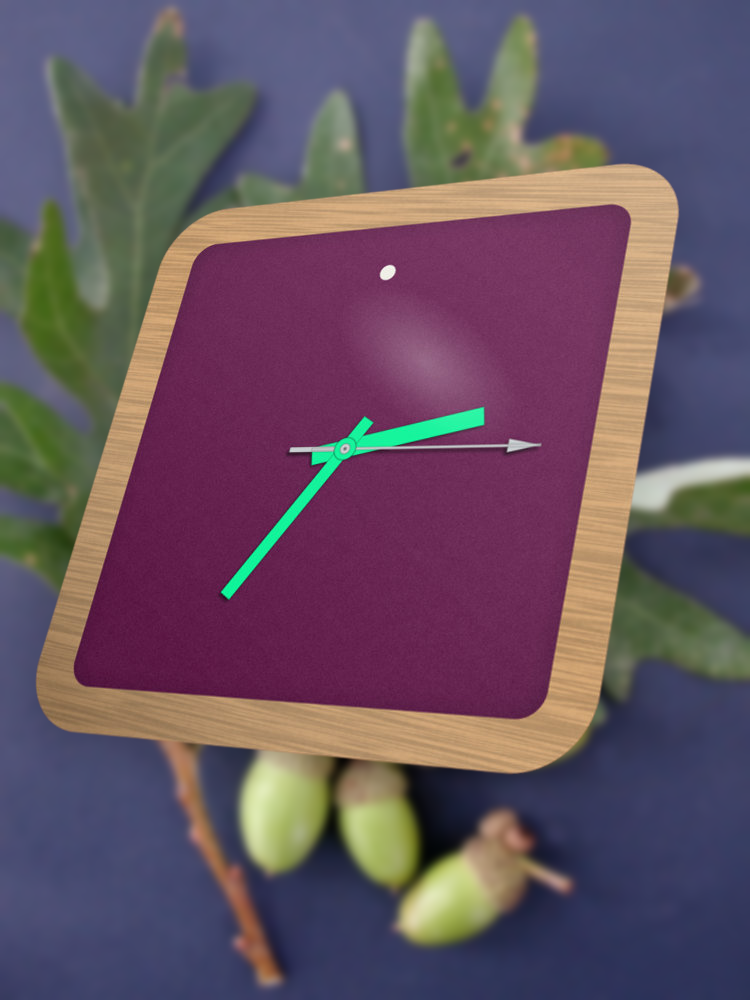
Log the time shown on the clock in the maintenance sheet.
2:35:15
